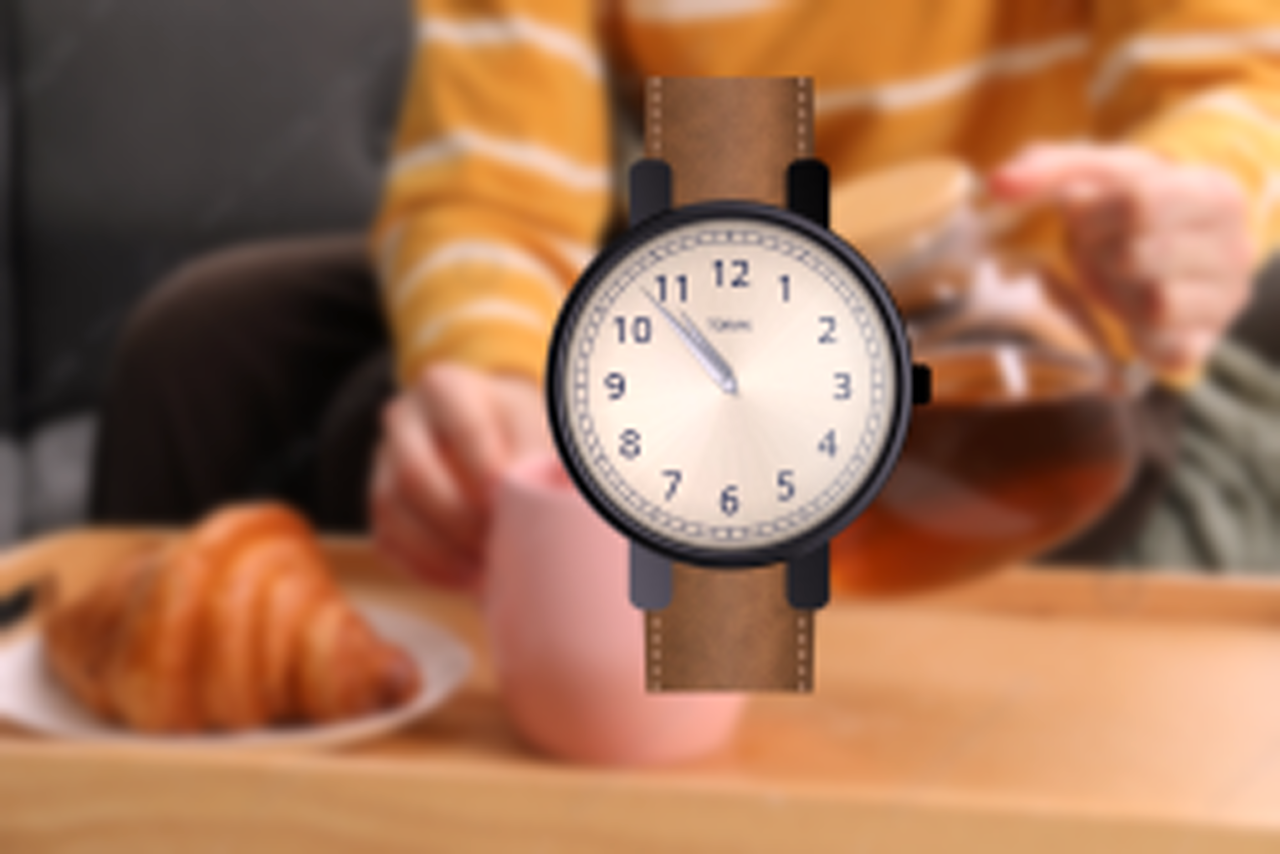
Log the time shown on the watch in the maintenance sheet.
10:53
